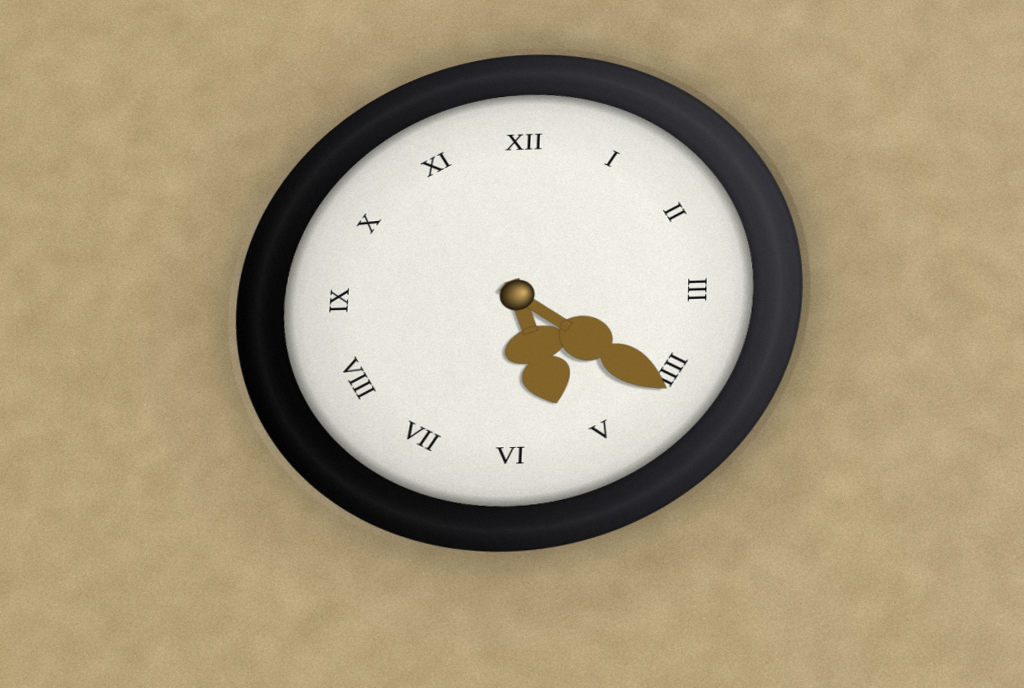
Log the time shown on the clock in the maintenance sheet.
5:21
